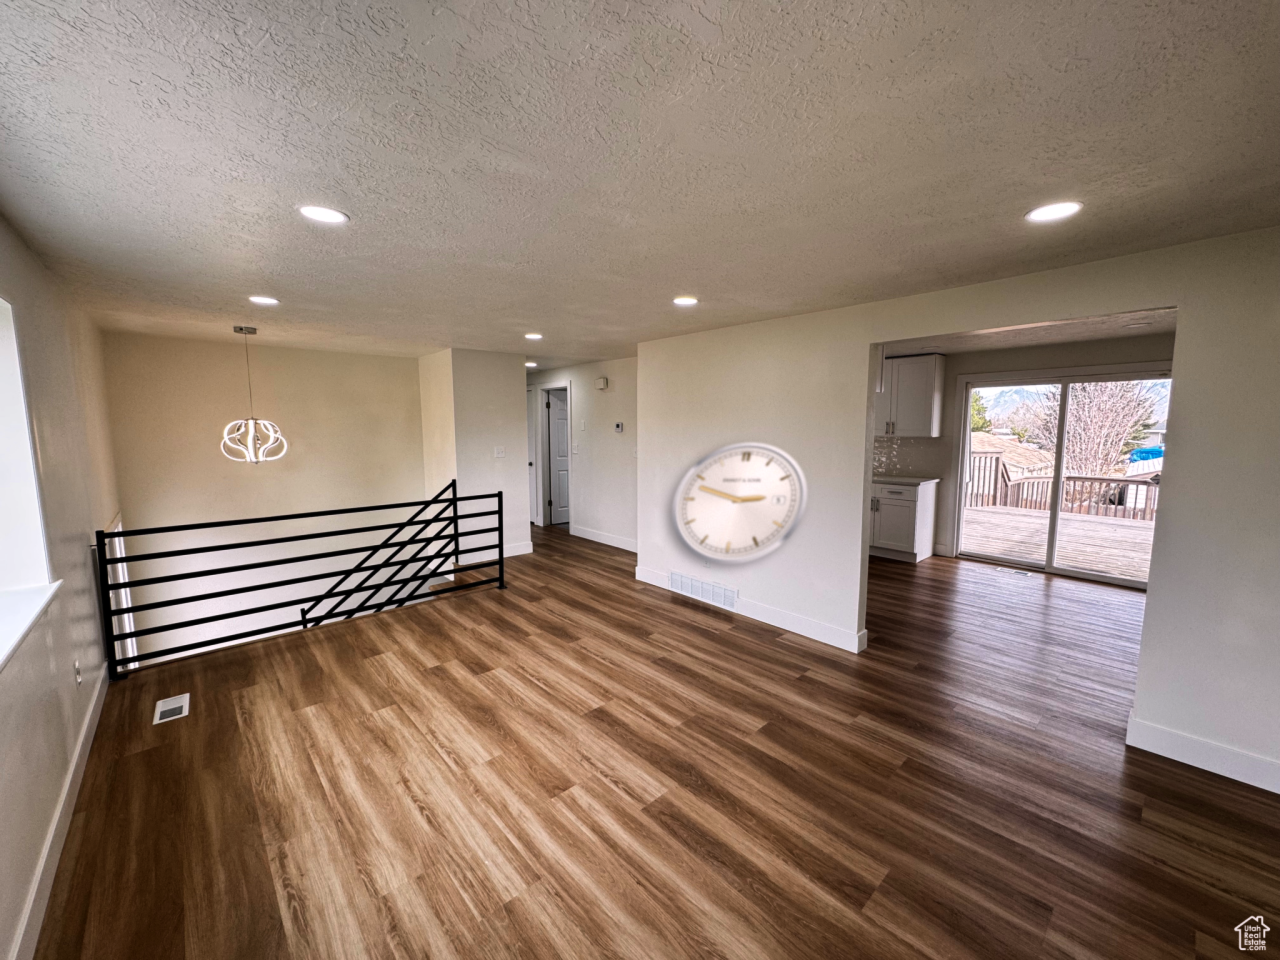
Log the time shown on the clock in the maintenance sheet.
2:48
